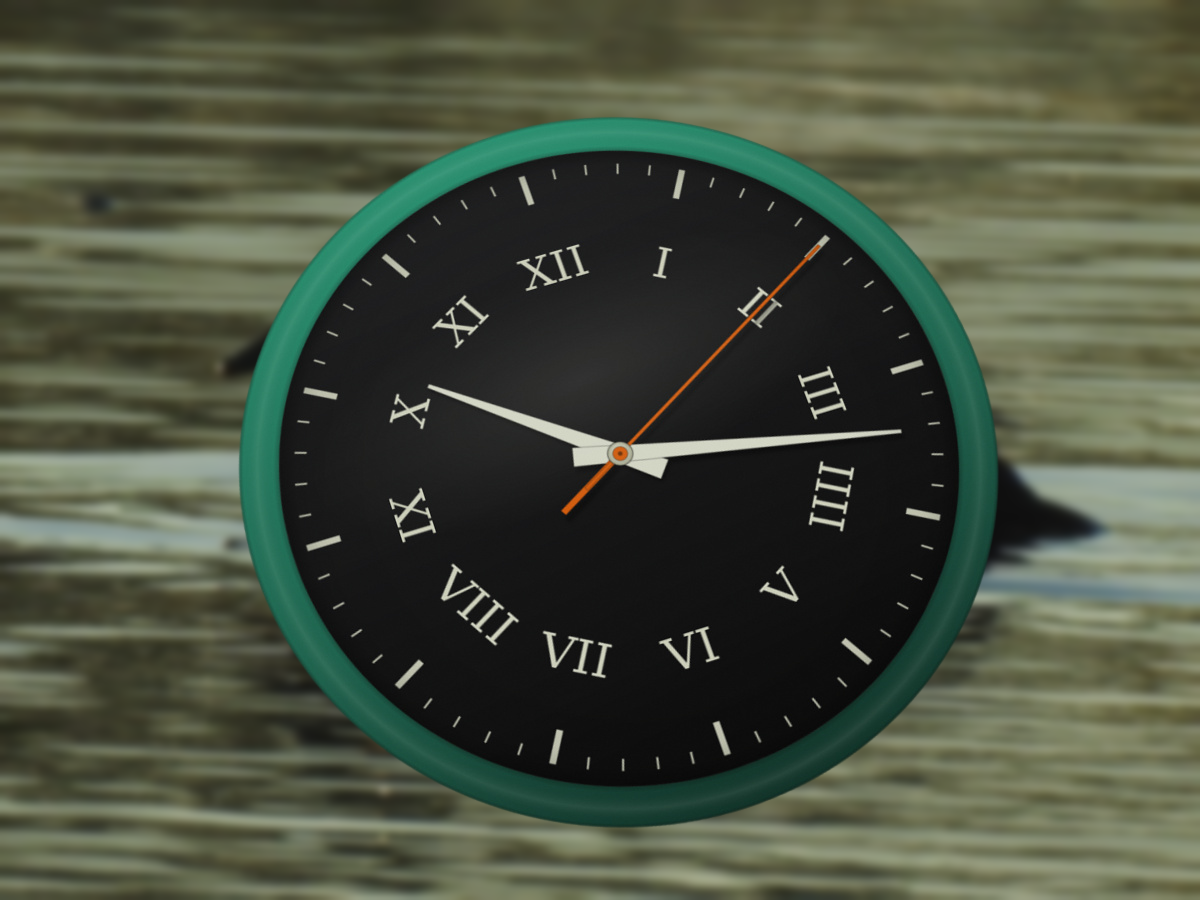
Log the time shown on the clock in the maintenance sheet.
10:17:10
